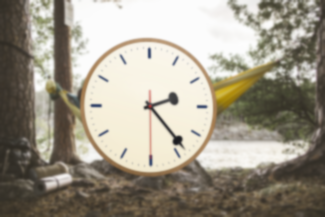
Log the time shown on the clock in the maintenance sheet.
2:23:30
